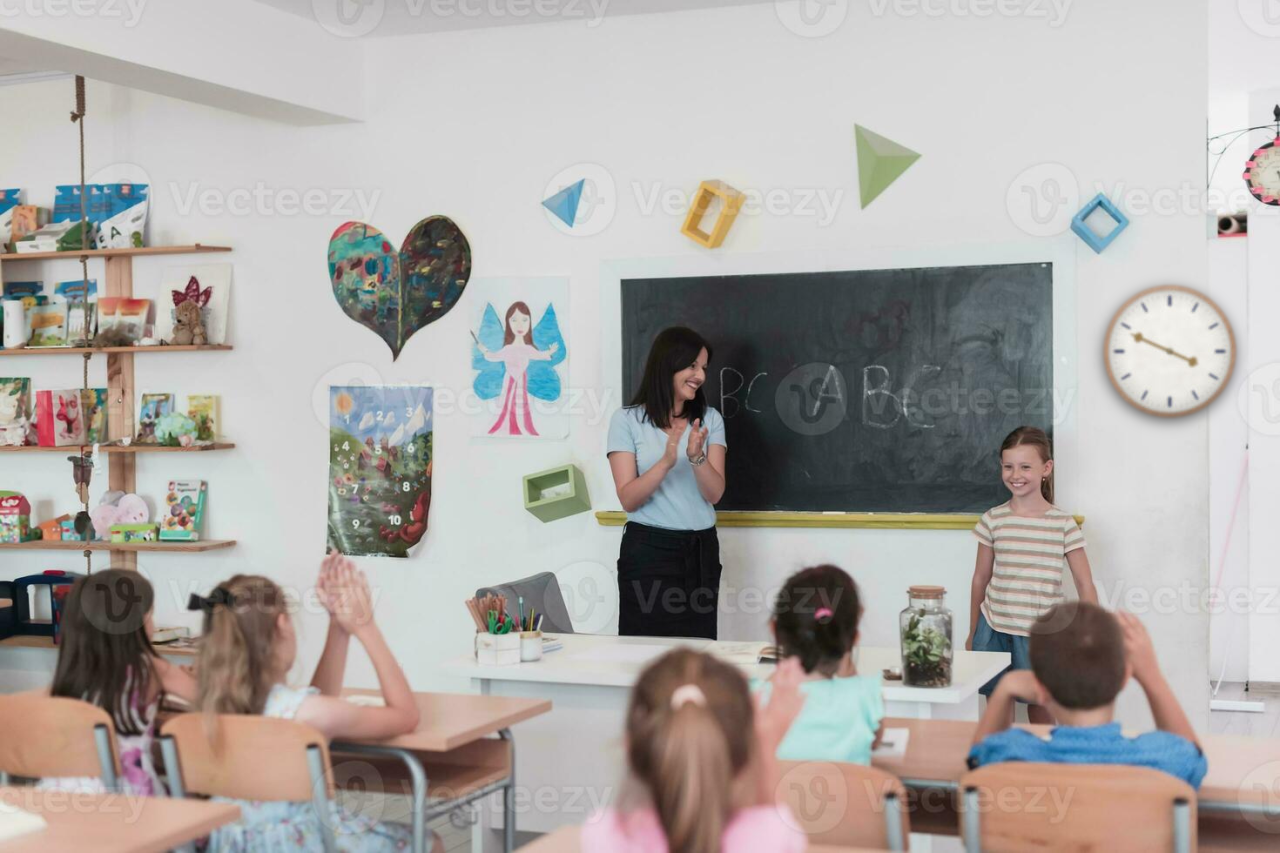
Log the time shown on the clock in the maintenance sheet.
3:49
